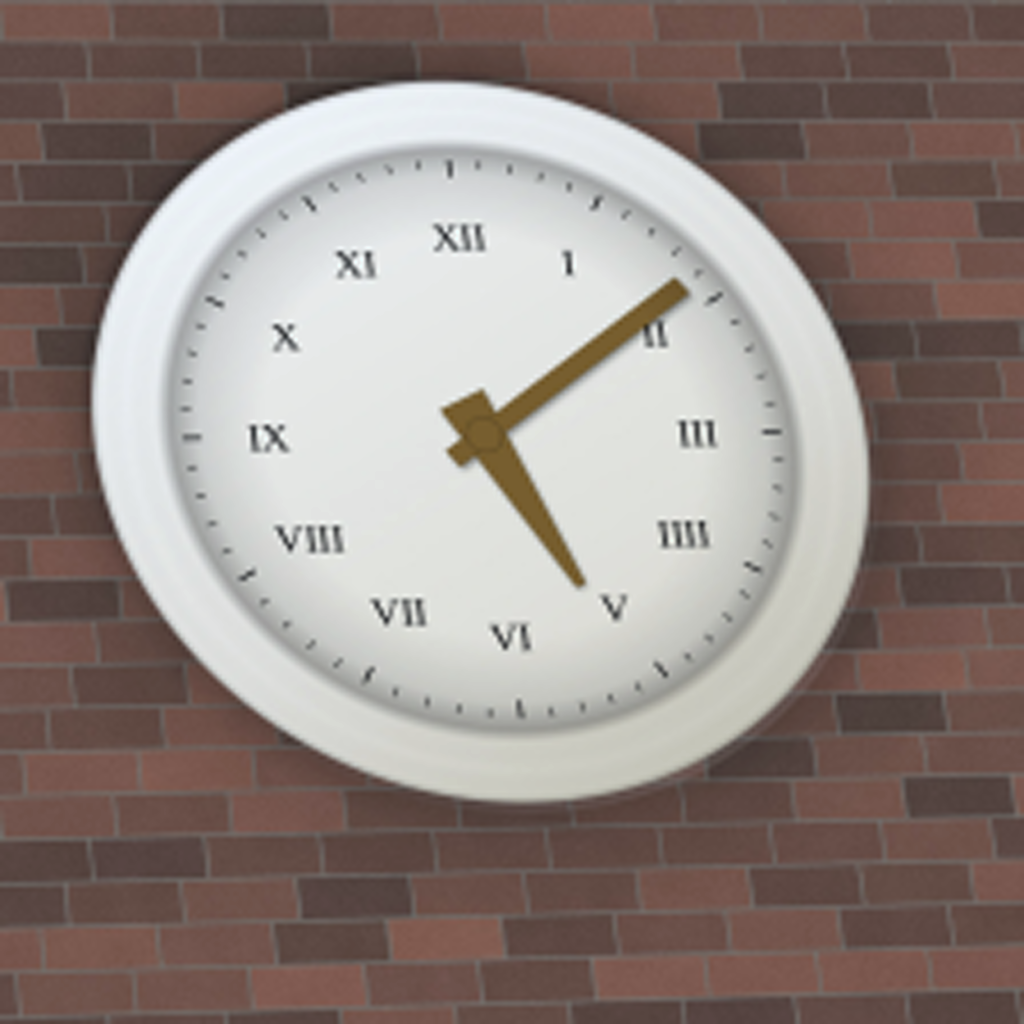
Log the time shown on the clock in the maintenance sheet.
5:09
